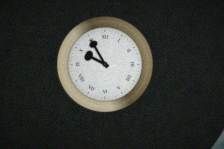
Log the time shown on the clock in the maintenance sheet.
9:55
